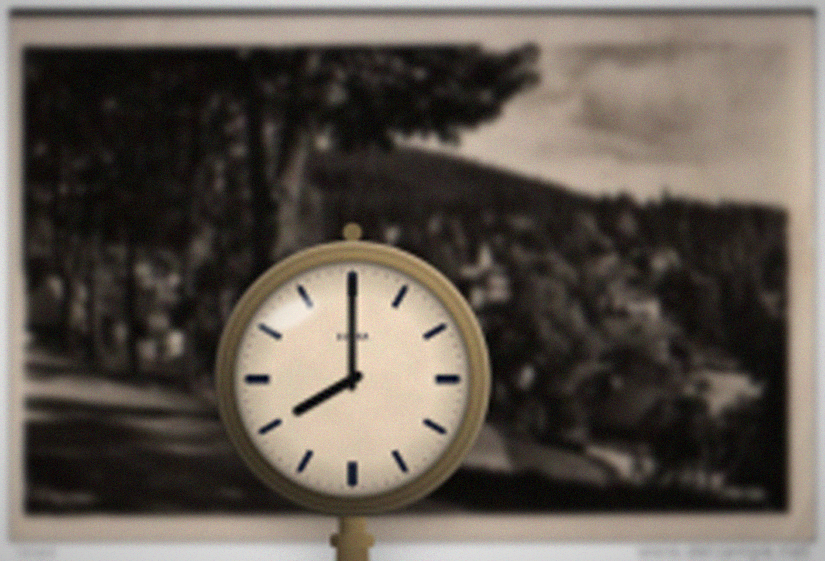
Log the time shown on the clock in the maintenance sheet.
8:00
